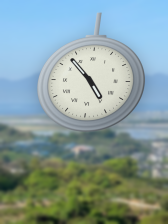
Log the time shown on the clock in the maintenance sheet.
4:53
